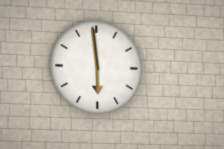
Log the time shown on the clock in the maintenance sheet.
5:59
